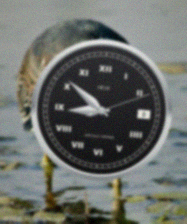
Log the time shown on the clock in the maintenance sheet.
8:51:11
